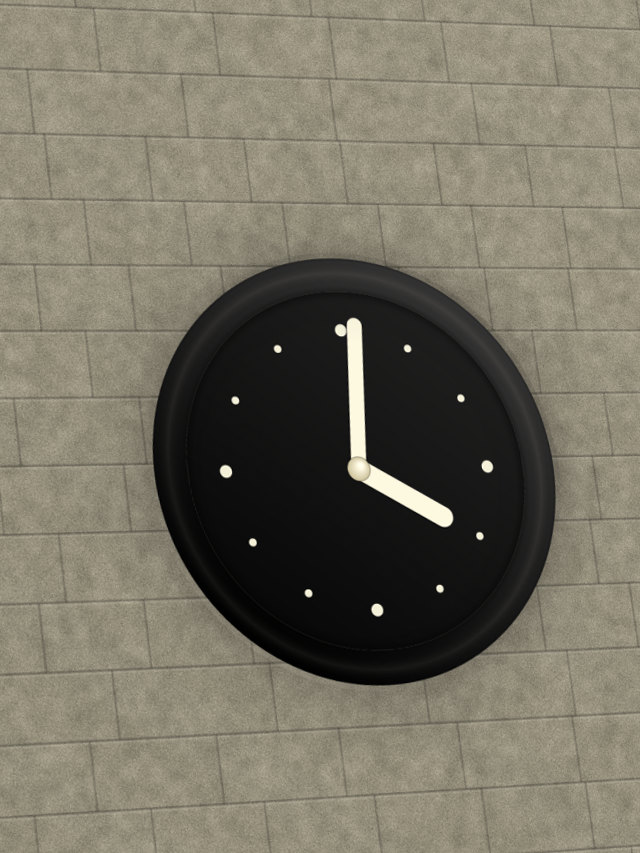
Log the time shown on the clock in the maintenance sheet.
4:01
